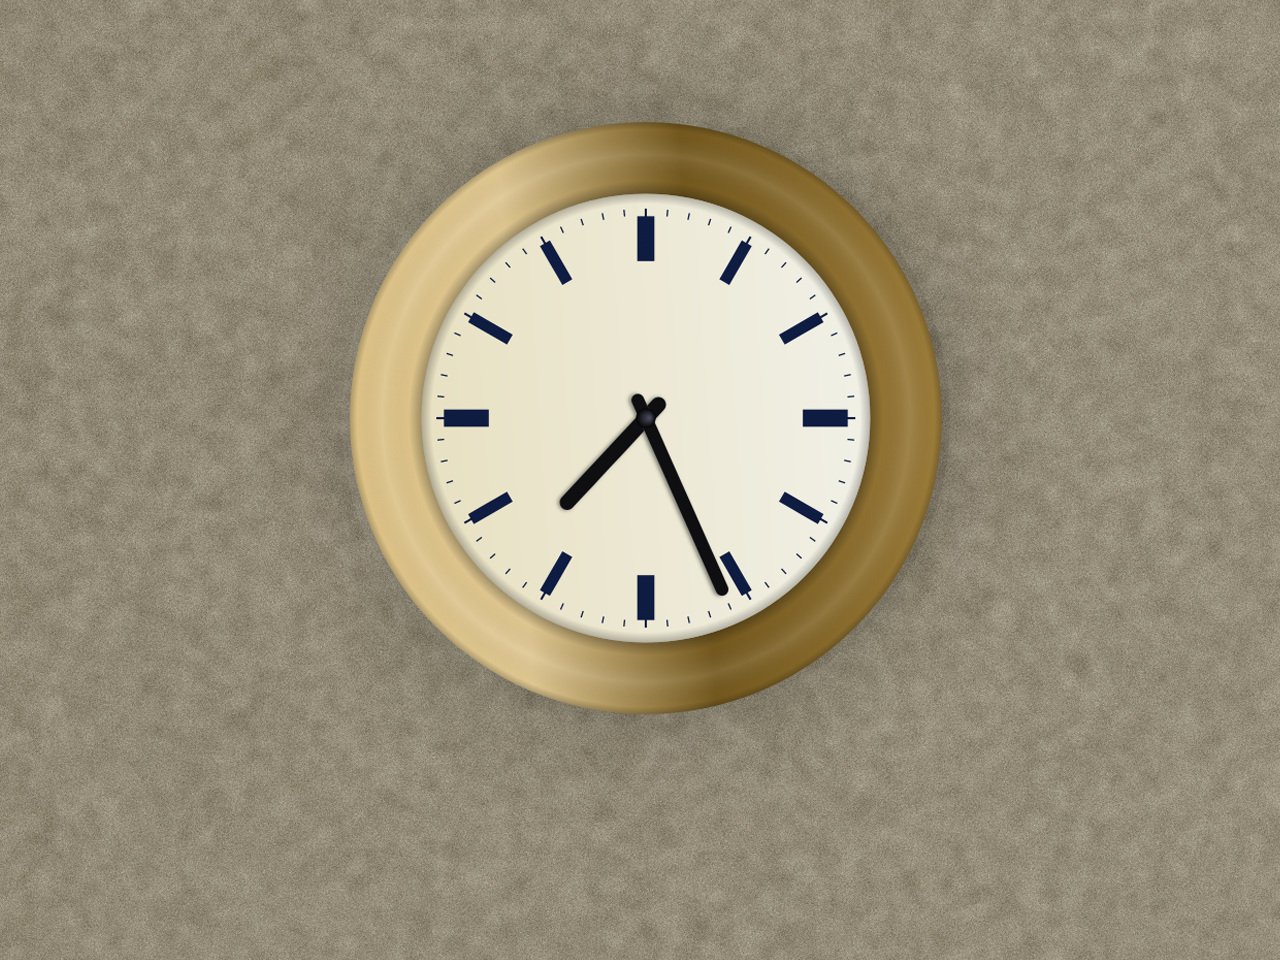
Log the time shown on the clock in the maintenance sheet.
7:26
